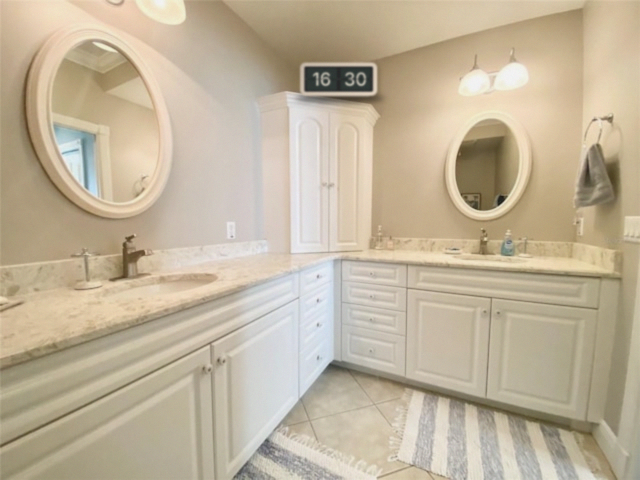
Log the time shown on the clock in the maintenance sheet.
16:30
